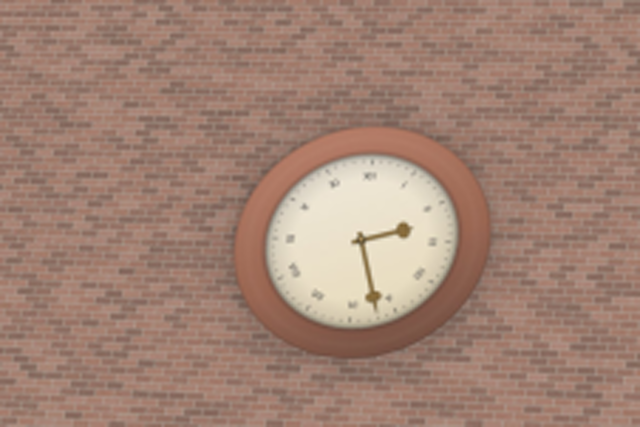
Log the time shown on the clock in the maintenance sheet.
2:27
